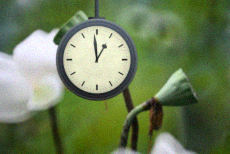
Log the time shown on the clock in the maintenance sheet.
12:59
